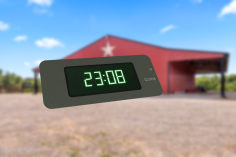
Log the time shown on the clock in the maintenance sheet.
23:08
